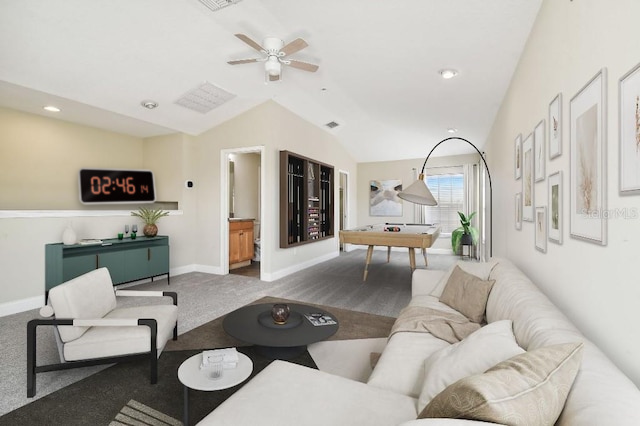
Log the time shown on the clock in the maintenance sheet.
2:46
